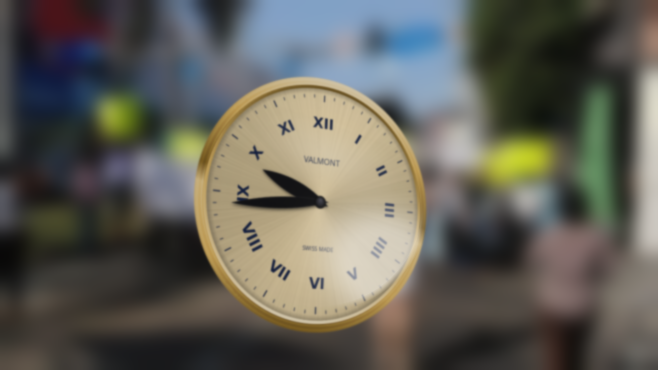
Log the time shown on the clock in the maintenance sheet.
9:44
